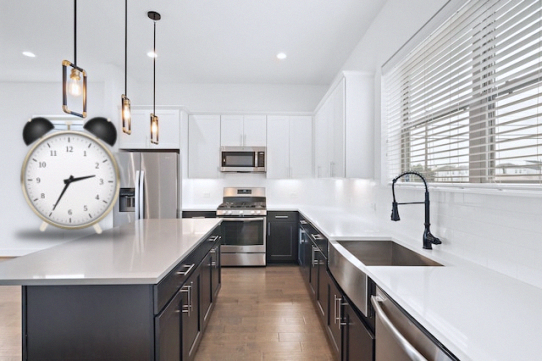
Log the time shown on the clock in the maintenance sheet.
2:35
